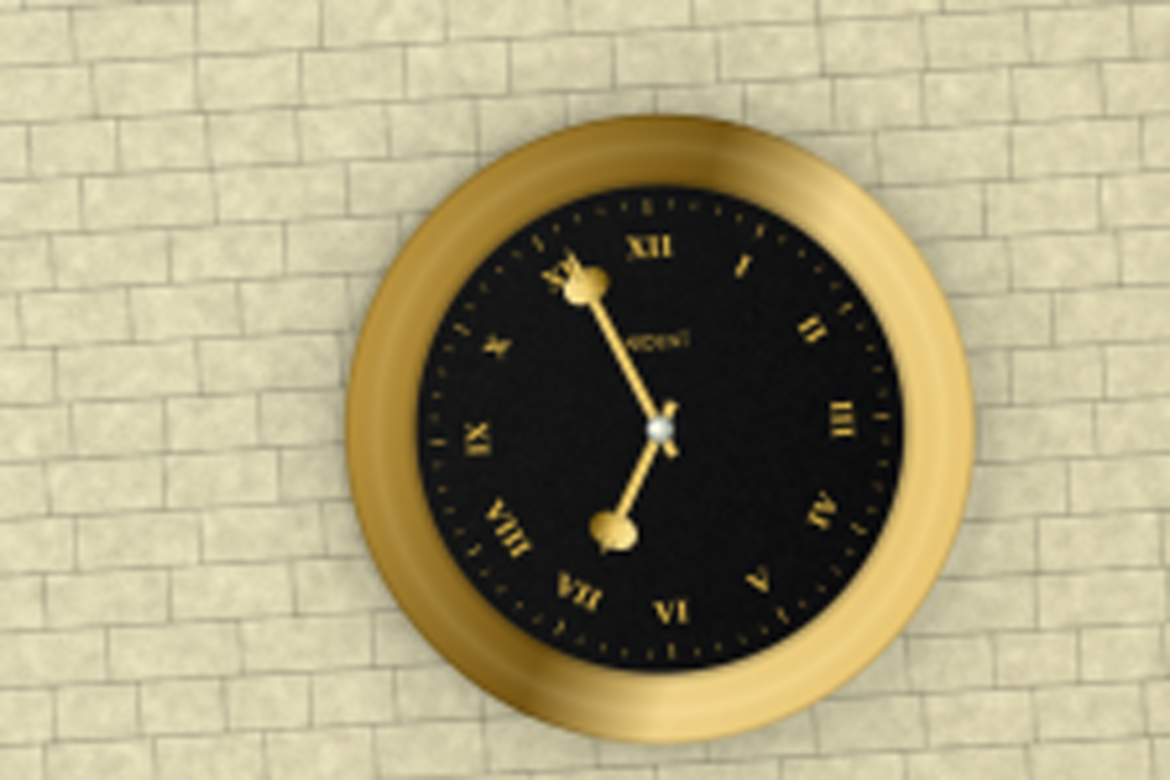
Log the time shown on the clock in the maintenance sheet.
6:56
